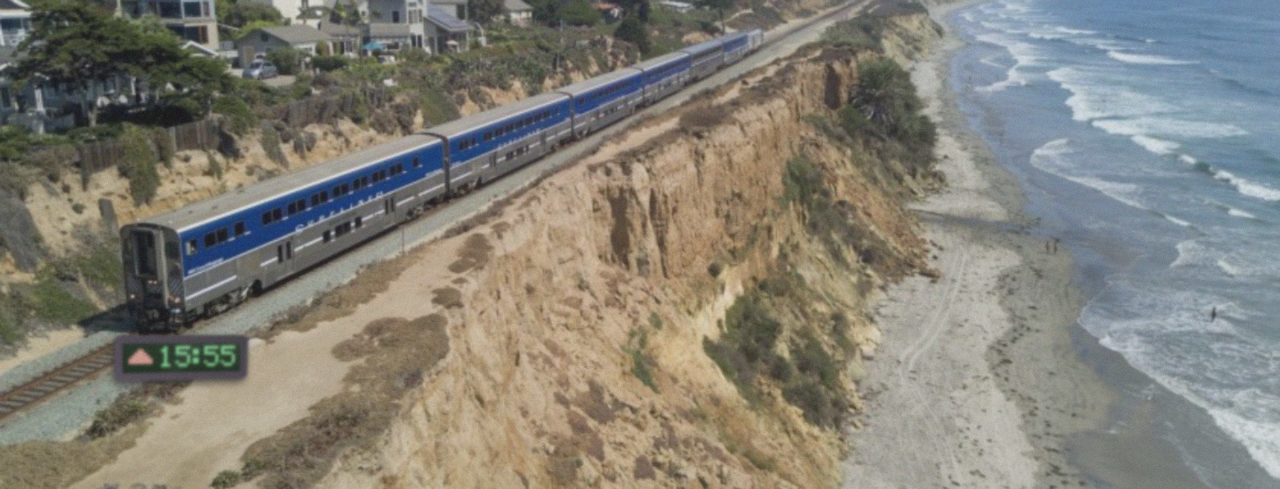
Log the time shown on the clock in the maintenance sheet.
15:55
